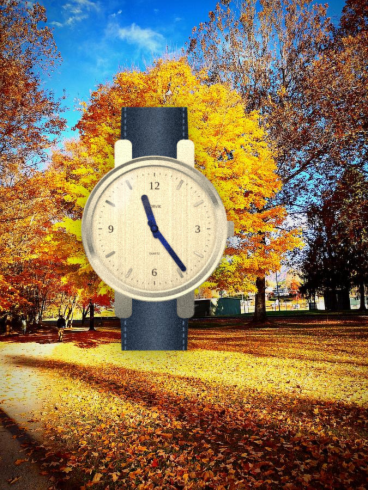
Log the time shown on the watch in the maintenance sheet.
11:24
